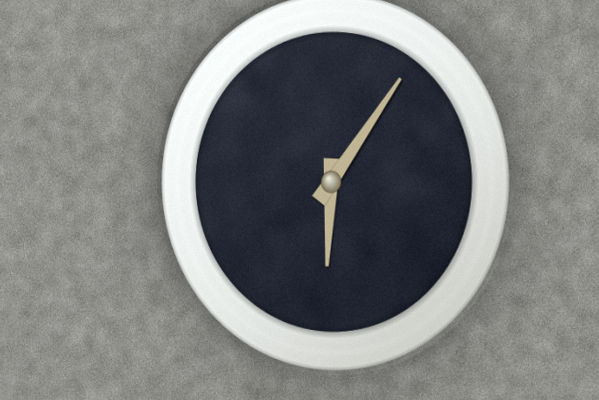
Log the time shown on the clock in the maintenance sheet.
6:06
